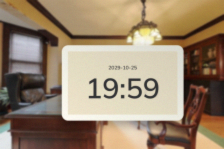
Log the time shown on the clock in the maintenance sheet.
19:59
